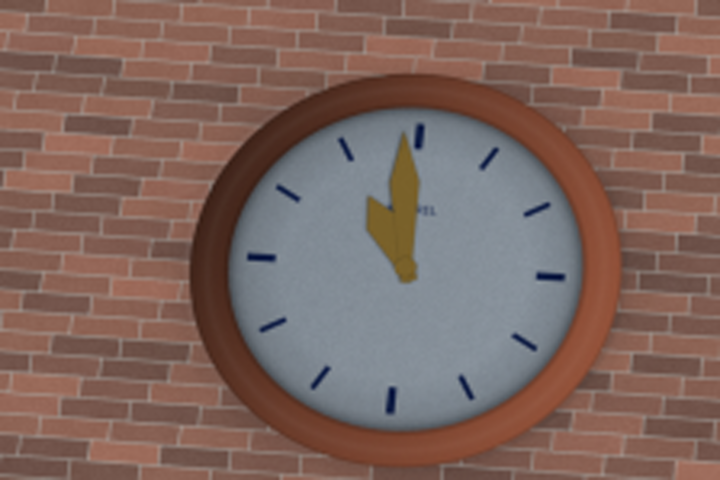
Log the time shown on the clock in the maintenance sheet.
10:59
